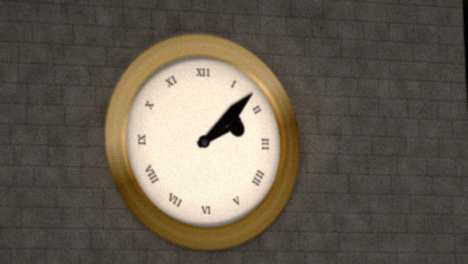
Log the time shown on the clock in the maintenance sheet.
2:08
